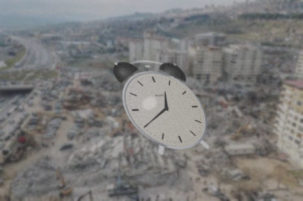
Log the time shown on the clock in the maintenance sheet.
12:40
